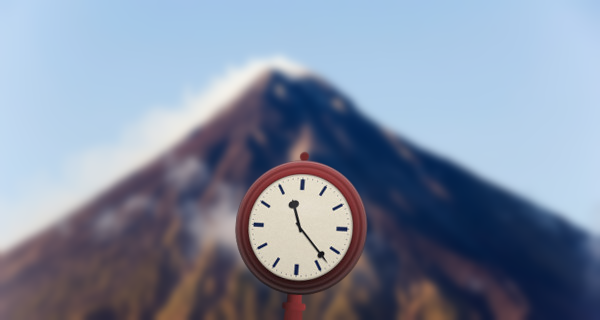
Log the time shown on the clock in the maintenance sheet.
11:23
